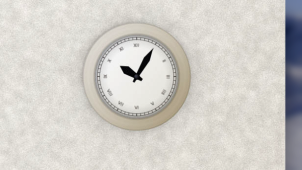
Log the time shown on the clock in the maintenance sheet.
10:05
